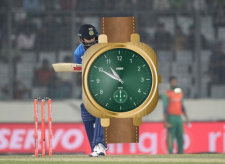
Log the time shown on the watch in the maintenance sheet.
10:50
